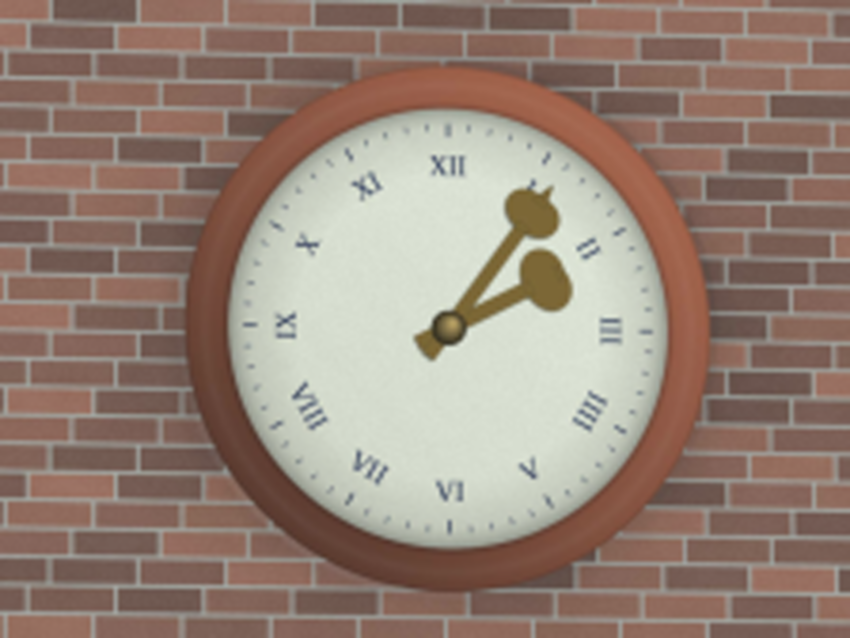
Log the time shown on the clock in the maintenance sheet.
2:06
